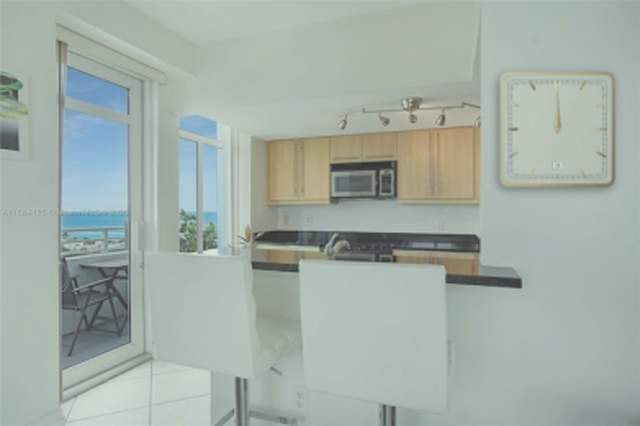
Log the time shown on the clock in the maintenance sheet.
12:00
